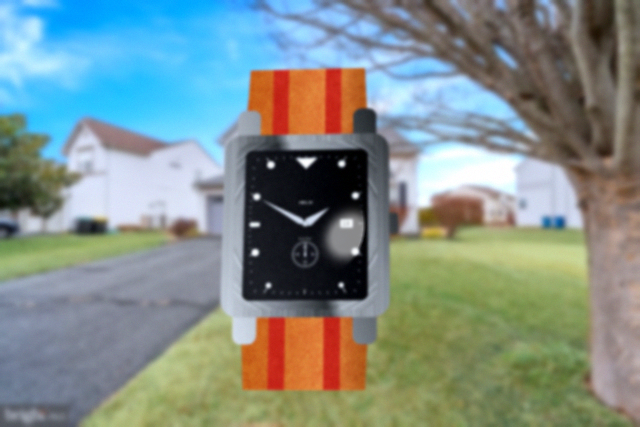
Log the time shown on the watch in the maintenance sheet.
1:50
